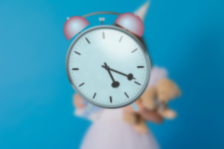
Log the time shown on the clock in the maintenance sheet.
5:19
